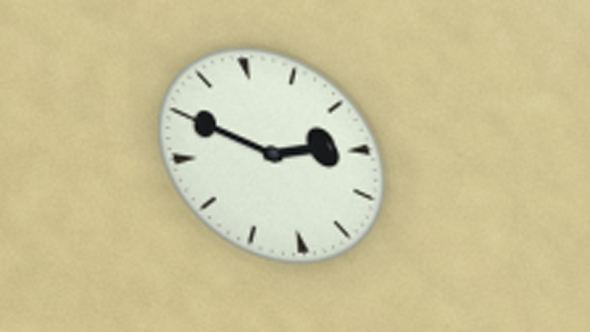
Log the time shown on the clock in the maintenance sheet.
2:50
